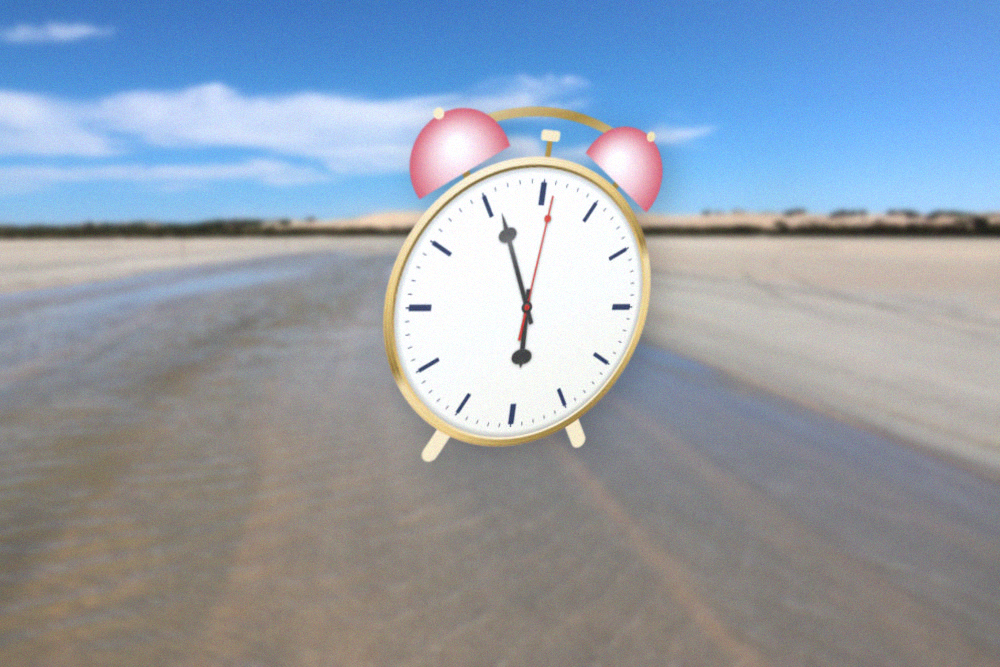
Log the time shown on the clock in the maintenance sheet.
5:56:01
